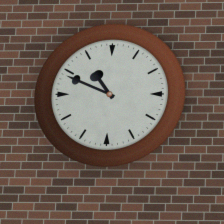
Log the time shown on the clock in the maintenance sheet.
10:49
